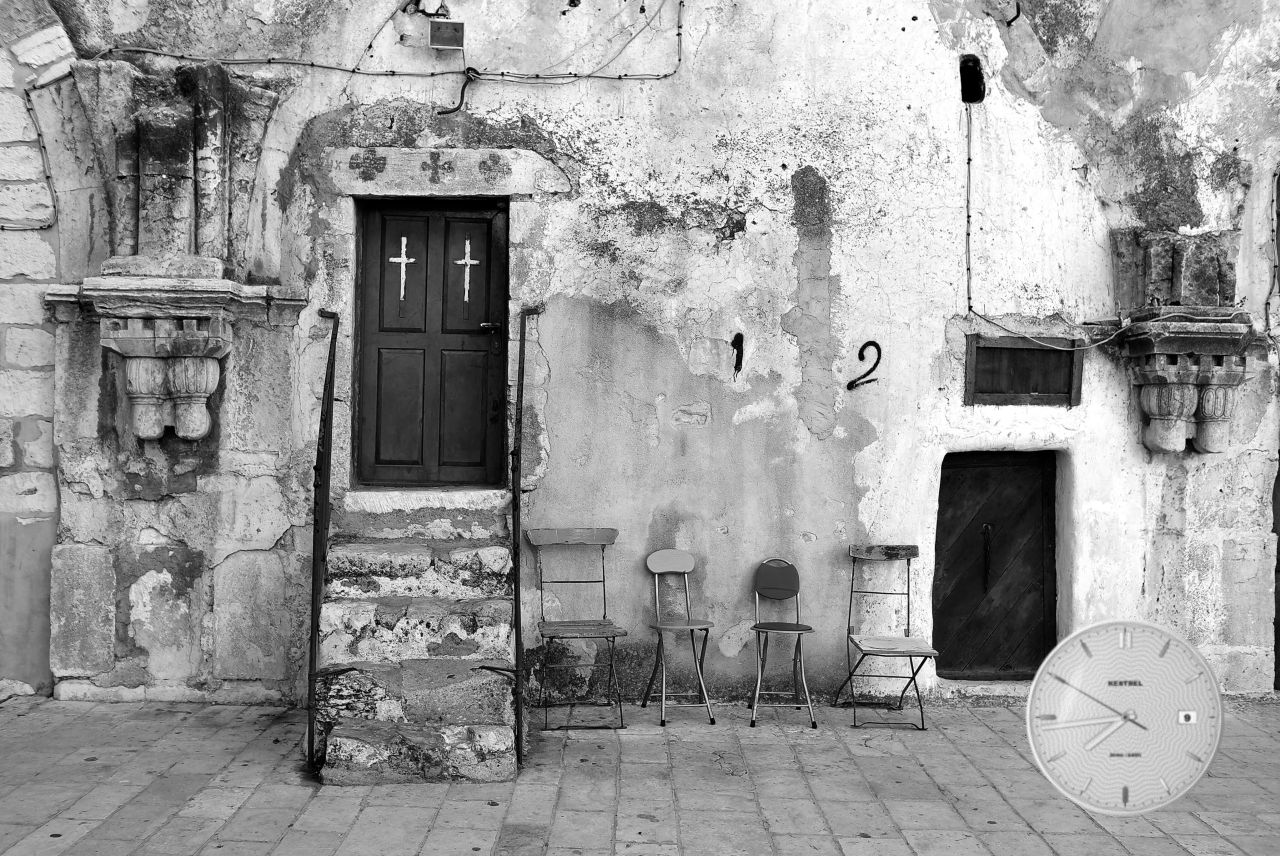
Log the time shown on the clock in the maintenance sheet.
7:43:50
